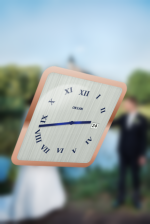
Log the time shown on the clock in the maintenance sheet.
2:43
